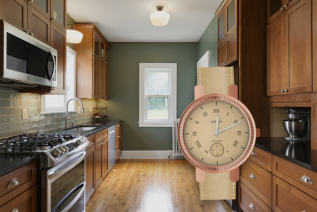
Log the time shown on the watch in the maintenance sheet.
12:11
